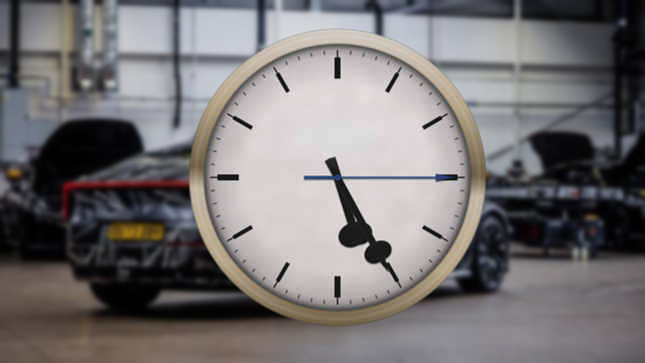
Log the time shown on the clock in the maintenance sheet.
5:25:15
